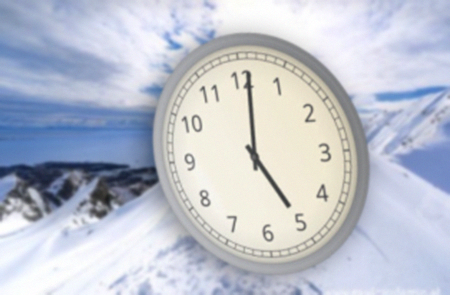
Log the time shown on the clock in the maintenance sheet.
5:01
